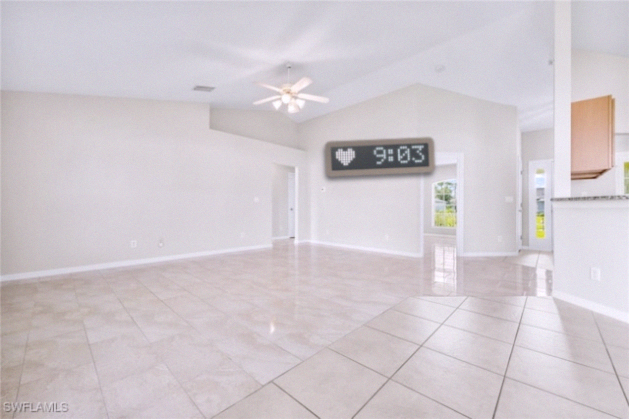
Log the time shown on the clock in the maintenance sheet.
9:03
